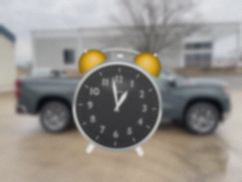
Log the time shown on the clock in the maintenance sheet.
12:58
